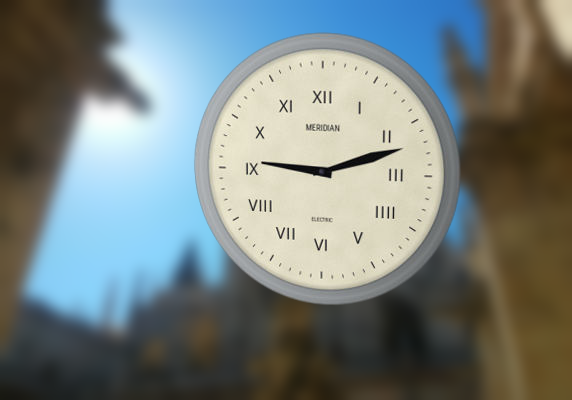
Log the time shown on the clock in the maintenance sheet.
9:12
